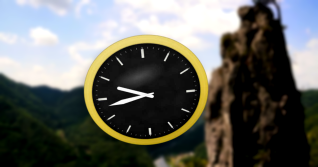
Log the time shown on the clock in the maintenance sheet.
9:43
